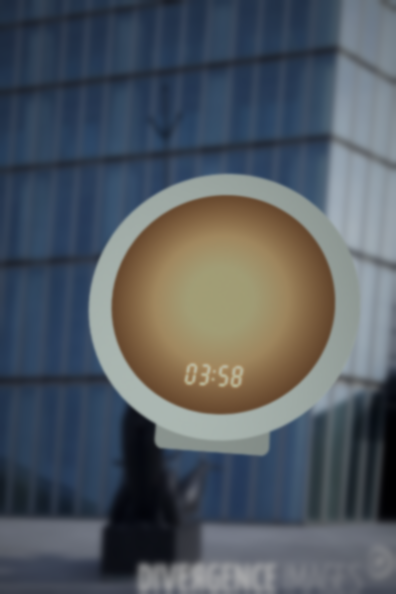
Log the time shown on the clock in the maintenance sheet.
3:58
